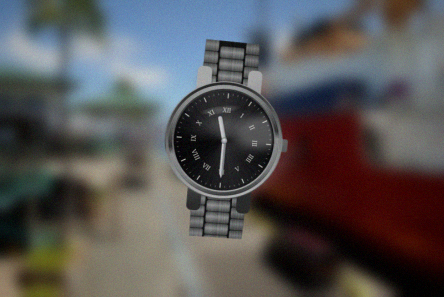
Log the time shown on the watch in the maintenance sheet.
11:30
